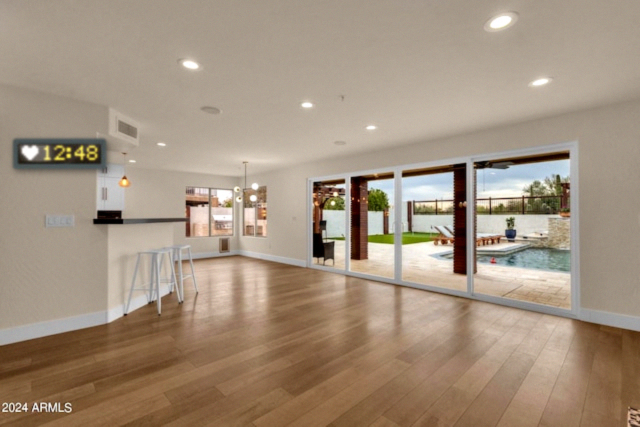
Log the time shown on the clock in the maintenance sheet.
12:48
